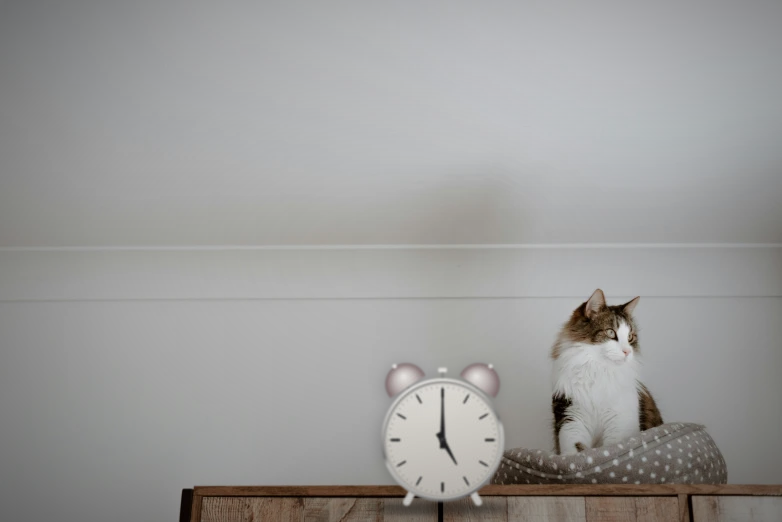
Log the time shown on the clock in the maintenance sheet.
5:00
